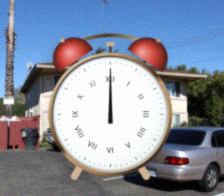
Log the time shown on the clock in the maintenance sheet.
12:00
